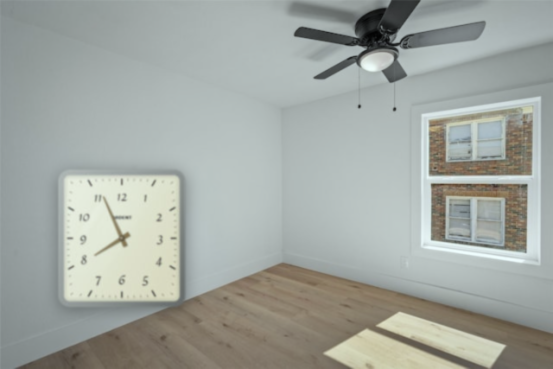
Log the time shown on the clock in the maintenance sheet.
7:56
